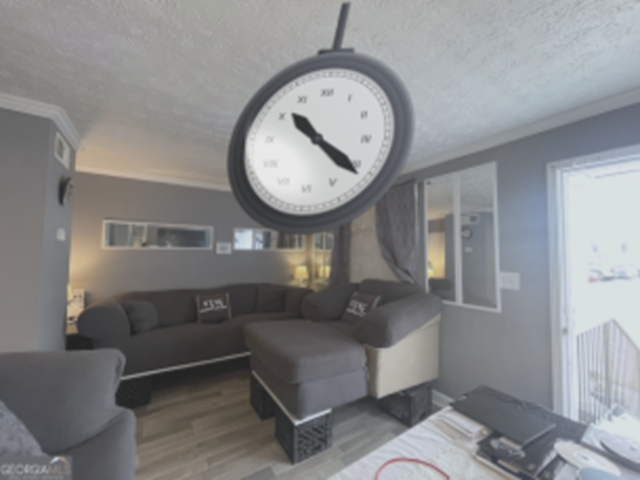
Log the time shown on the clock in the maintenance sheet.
10:21
